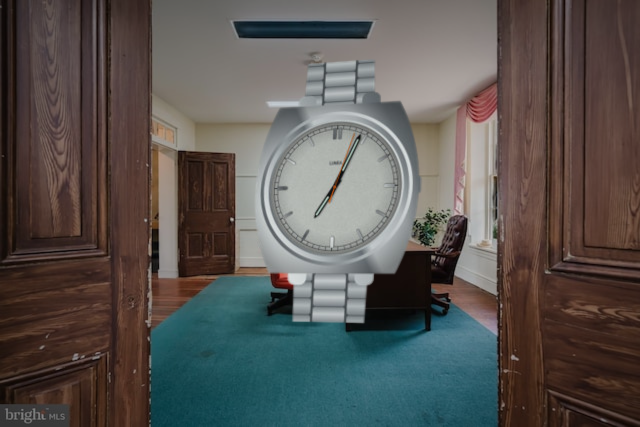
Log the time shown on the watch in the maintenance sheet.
7:04:03
